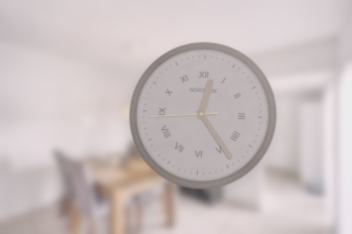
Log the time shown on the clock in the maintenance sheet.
12:23:44
